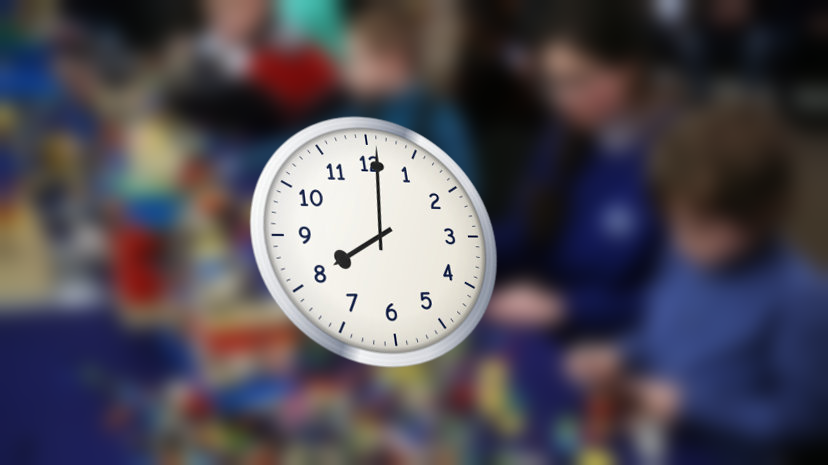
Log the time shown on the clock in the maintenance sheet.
8:01
